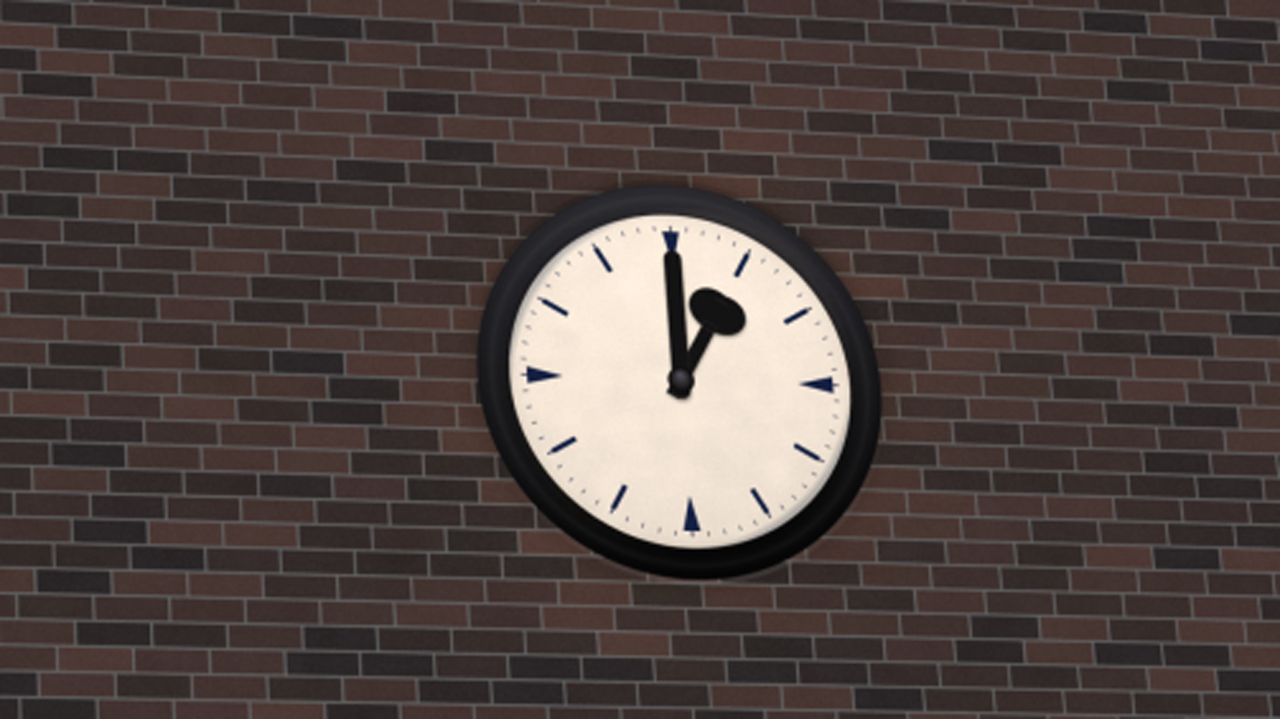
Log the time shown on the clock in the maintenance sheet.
1:00
